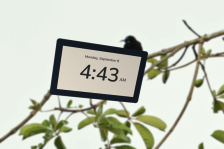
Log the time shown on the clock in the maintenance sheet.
4:43
